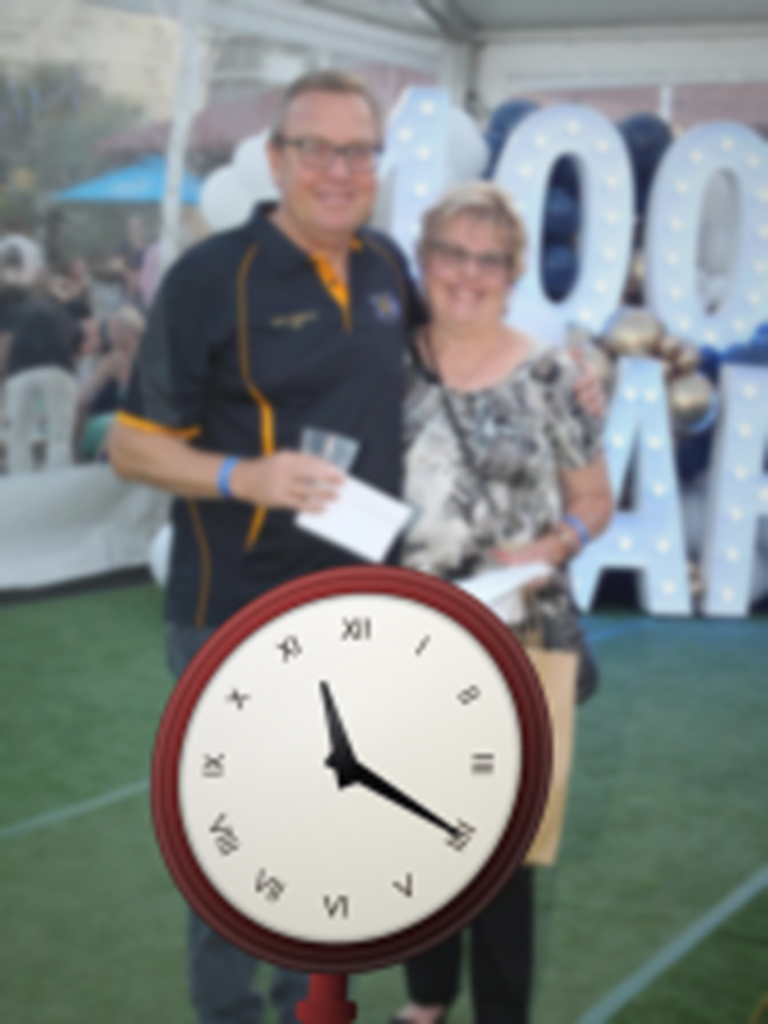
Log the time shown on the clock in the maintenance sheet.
11:20
